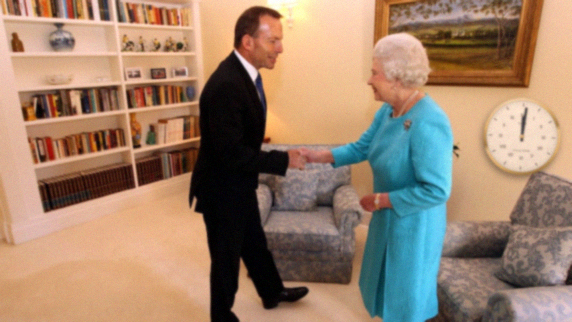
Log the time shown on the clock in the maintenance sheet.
12:01
